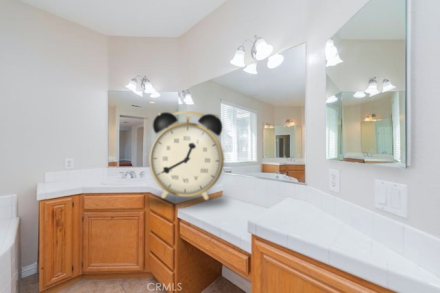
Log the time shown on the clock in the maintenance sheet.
12:40
